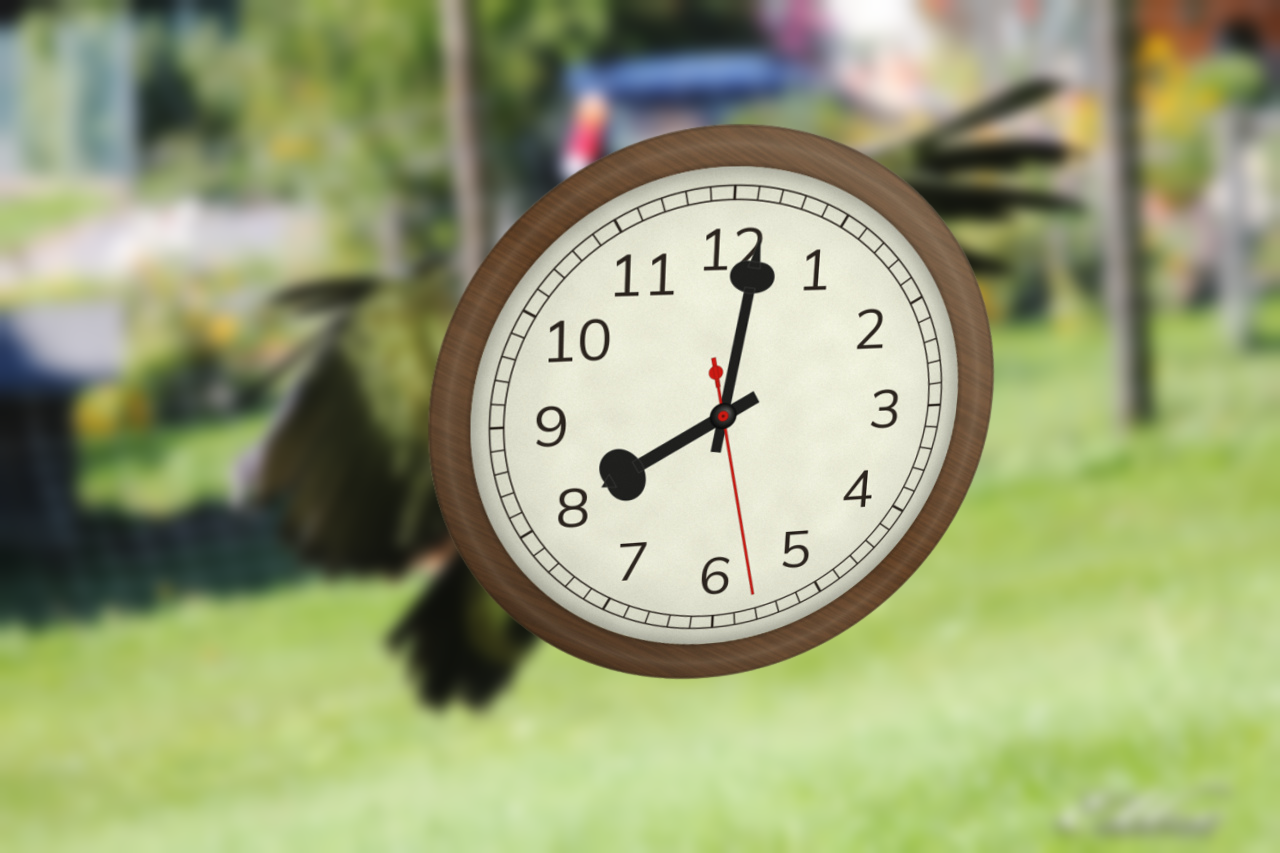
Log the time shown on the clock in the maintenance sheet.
8:01:28
